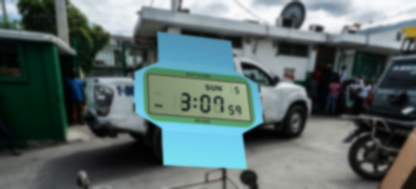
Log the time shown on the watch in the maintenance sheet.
3:07
